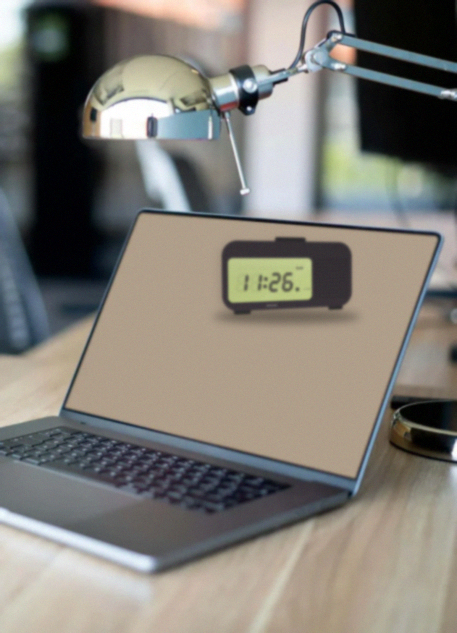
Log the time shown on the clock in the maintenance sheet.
11:26
